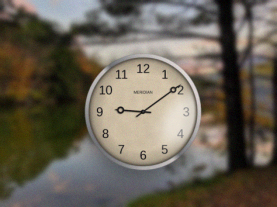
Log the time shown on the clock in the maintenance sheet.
9:09
